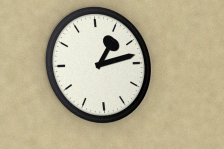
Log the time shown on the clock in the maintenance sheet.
1:13
